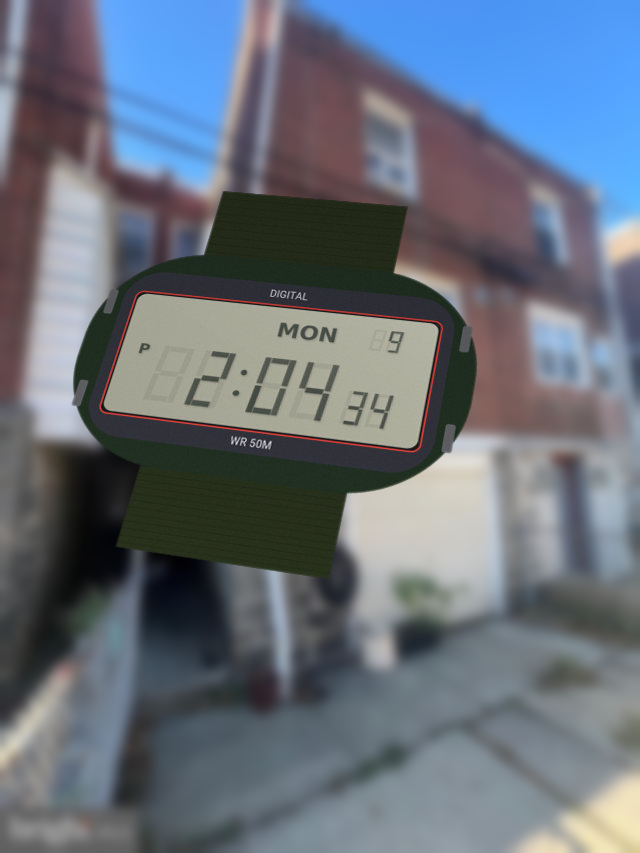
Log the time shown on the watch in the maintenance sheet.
2:04:34
